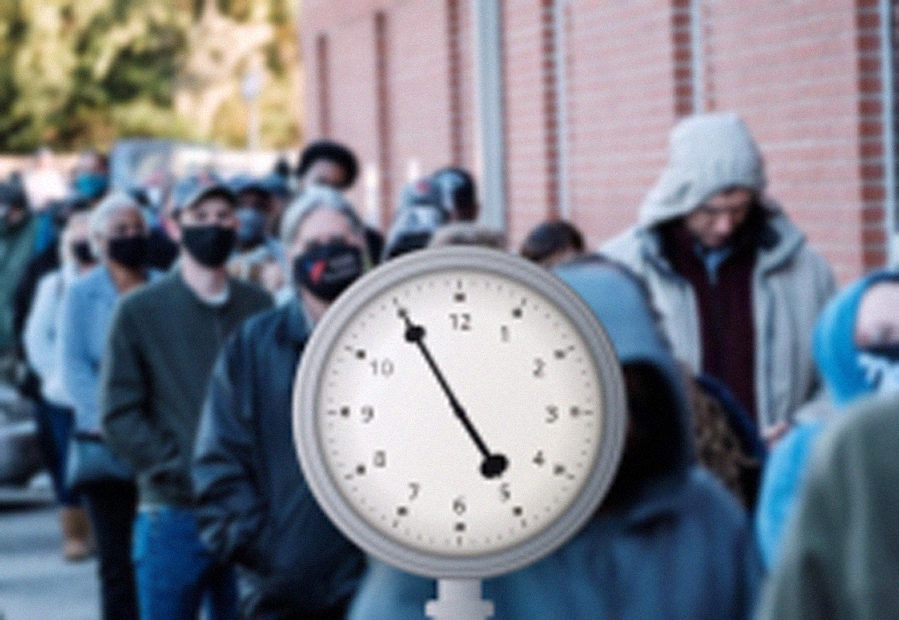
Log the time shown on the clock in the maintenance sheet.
4:55
